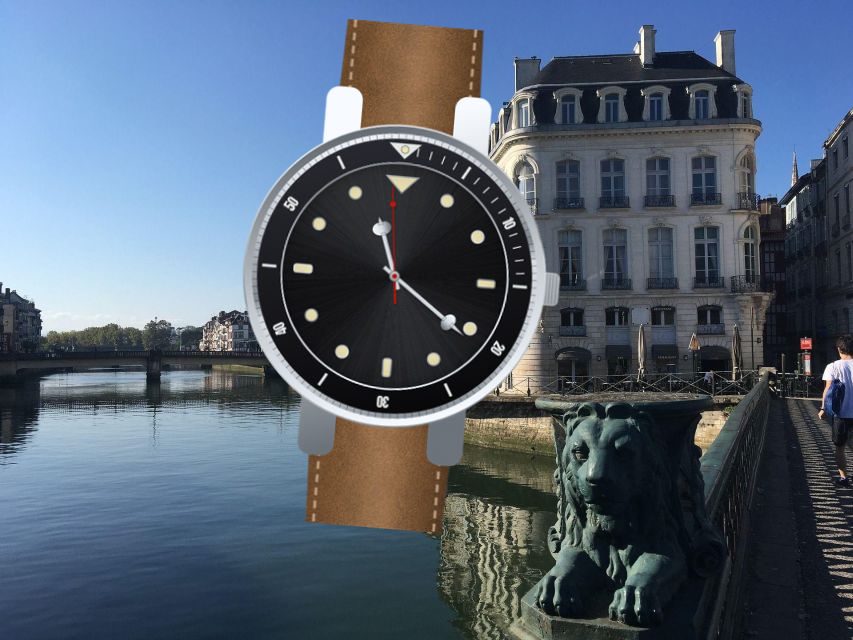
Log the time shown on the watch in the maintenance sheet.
11:20:59
